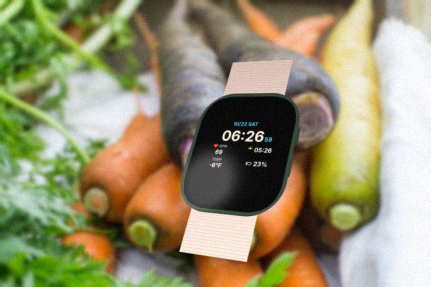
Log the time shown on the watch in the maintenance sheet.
6:26
